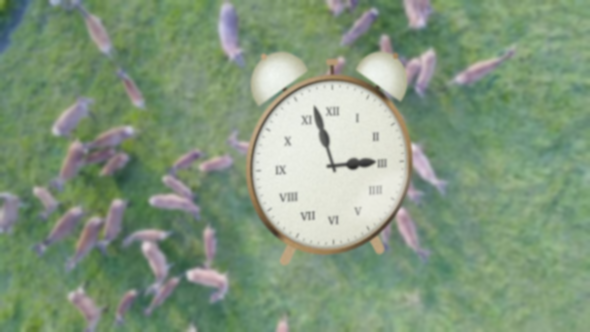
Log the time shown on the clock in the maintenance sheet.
2:57
